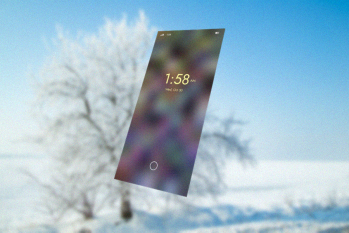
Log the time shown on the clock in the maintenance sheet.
1:58
